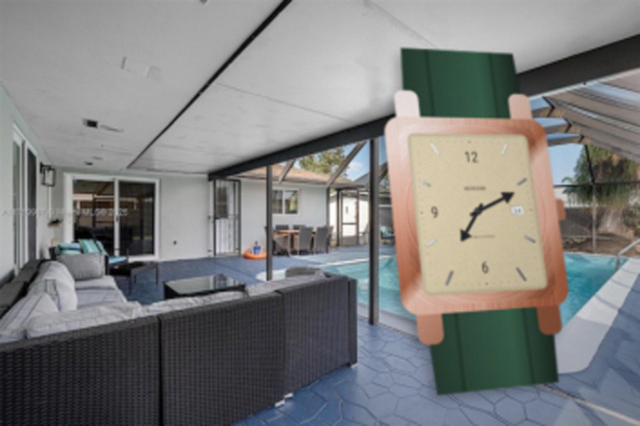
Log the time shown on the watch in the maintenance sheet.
7:11
